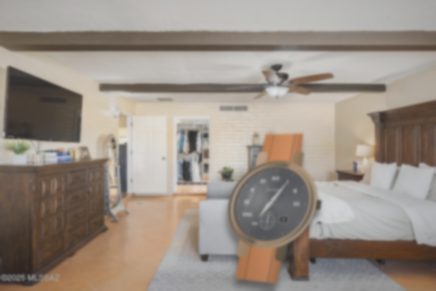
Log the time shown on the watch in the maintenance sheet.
7:05
